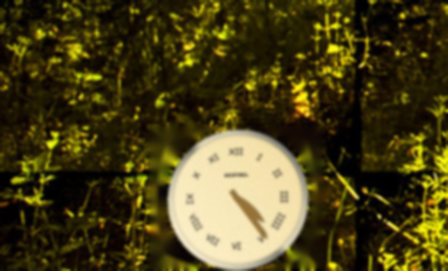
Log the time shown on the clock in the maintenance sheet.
4:24
